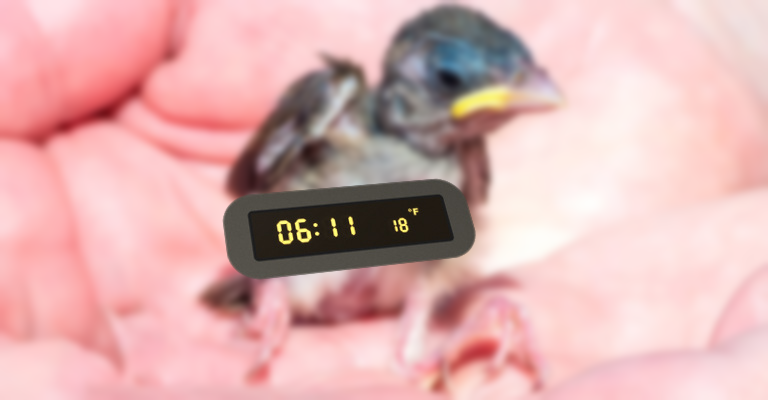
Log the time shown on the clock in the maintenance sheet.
6:11
